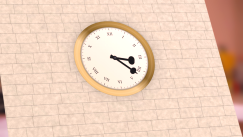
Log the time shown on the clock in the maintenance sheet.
3:22
